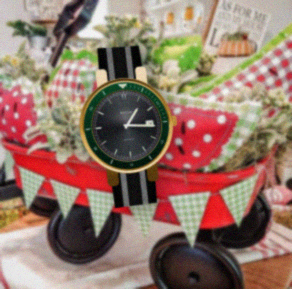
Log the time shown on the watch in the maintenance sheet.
1:16
